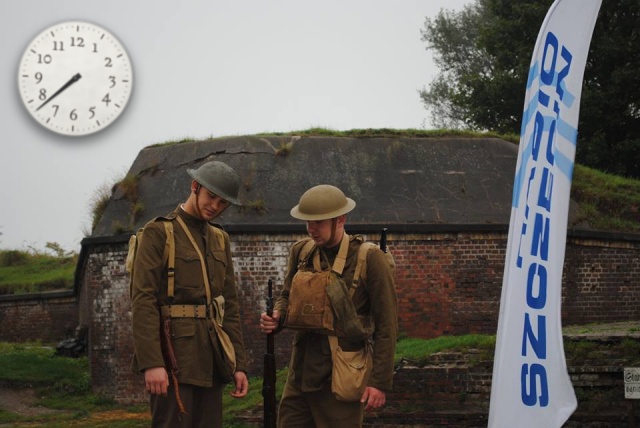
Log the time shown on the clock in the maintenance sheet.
7:38
